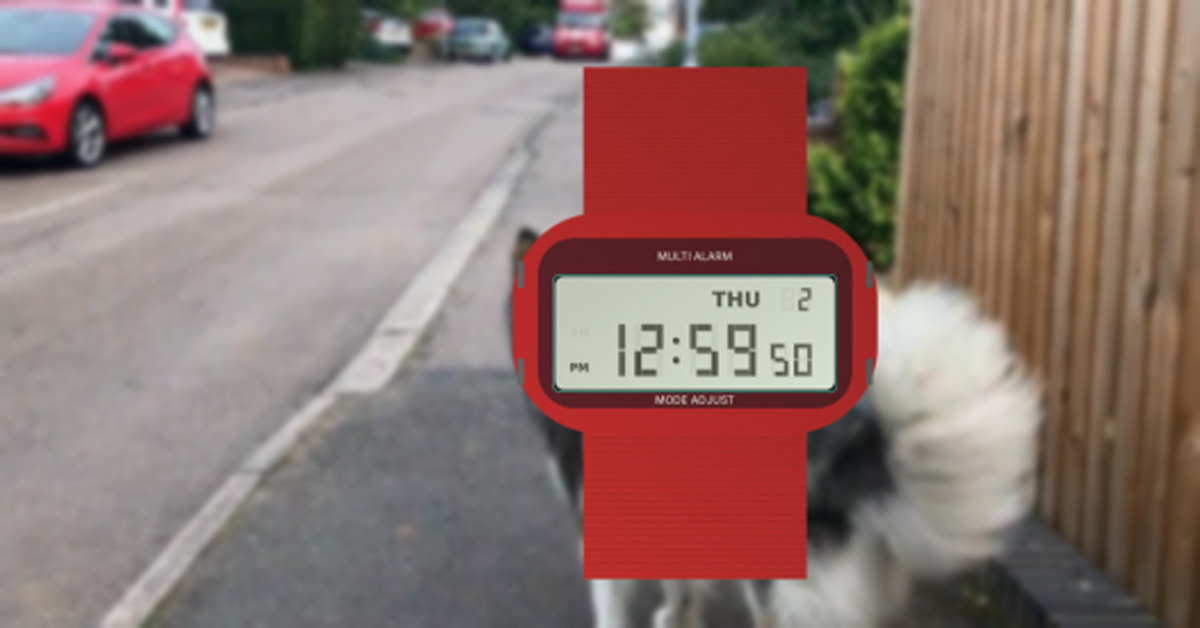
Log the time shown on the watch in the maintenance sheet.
12:59:50
